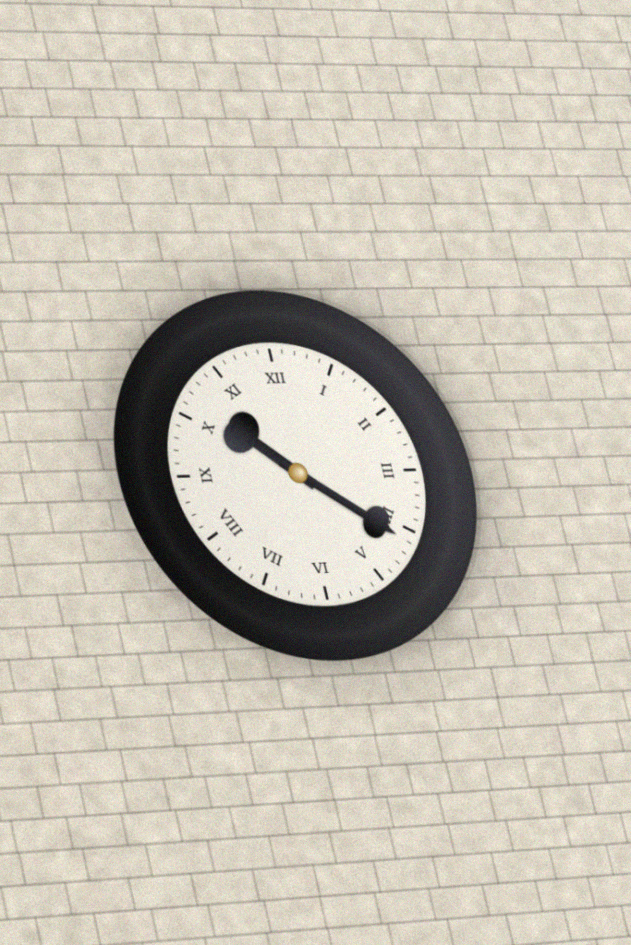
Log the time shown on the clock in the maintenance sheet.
10:21
